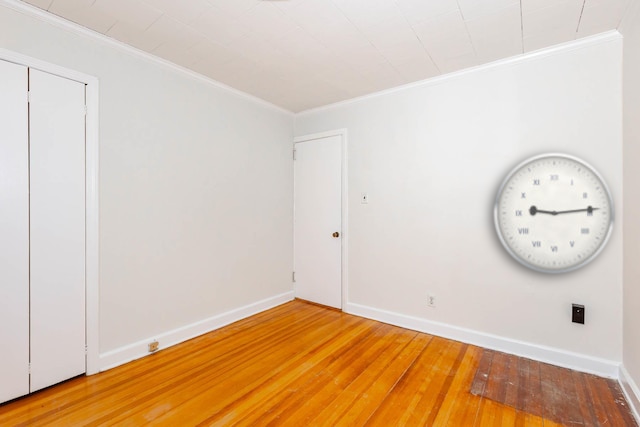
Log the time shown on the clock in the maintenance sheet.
9:14
